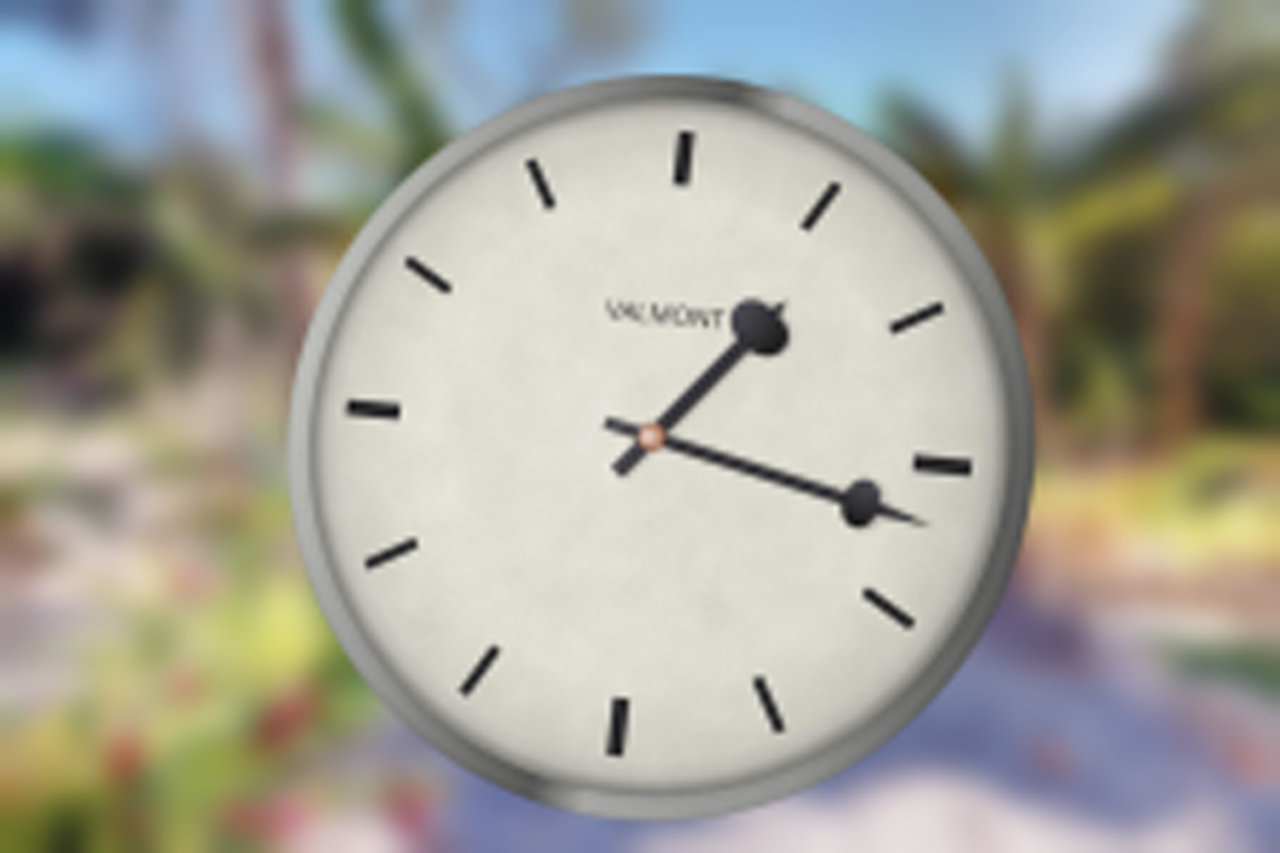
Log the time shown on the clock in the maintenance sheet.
1:17
